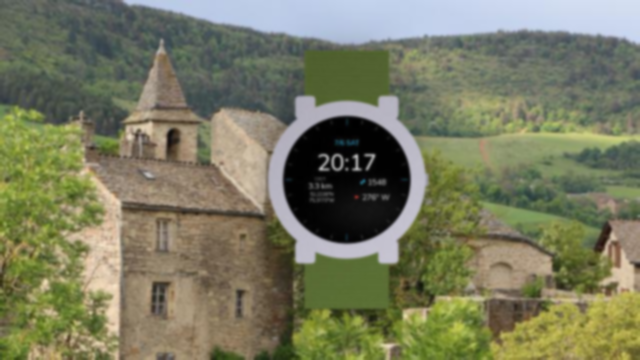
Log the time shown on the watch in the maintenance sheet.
20:17
